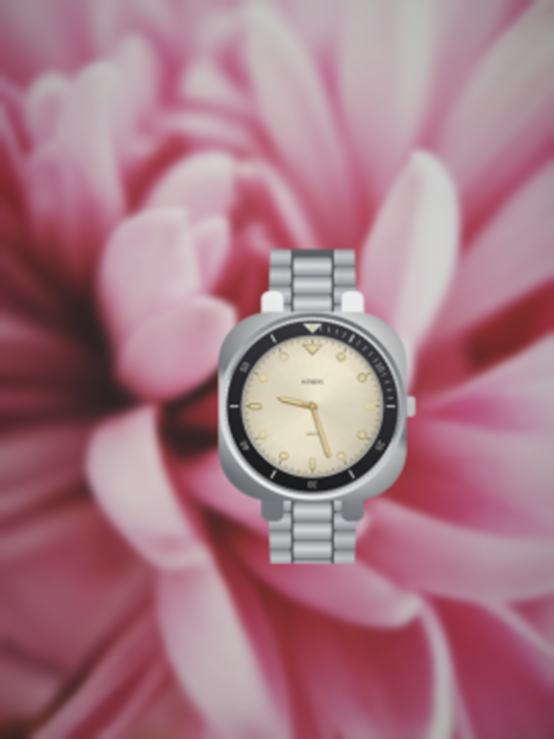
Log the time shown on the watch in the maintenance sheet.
9:27
